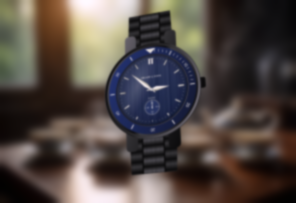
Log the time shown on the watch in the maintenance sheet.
2:52
